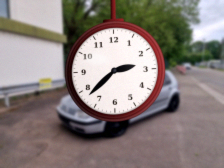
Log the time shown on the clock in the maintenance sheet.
2:38
